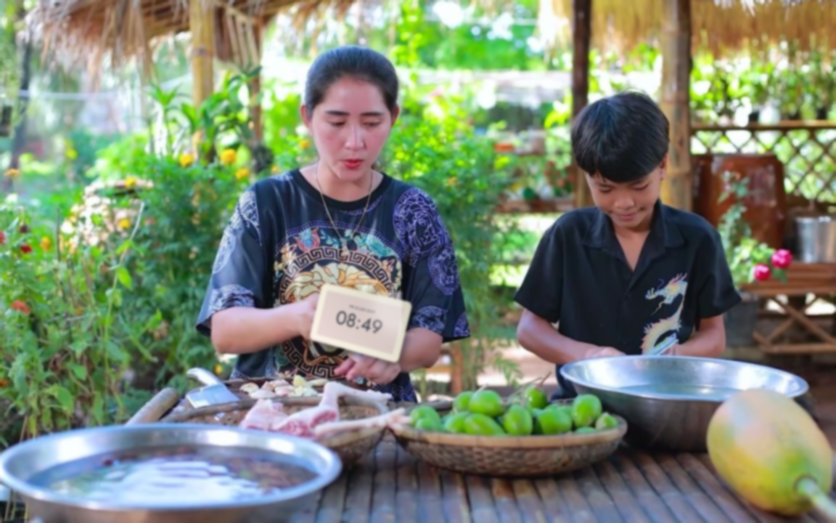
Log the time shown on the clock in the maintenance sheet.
8:49
